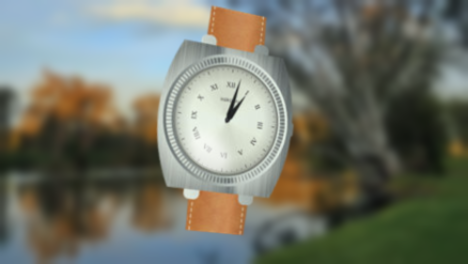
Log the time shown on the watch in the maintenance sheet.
1:02
